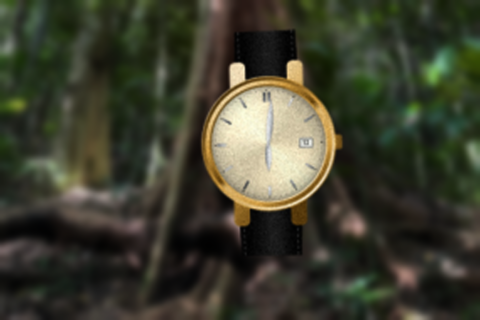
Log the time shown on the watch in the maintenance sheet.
6:01
